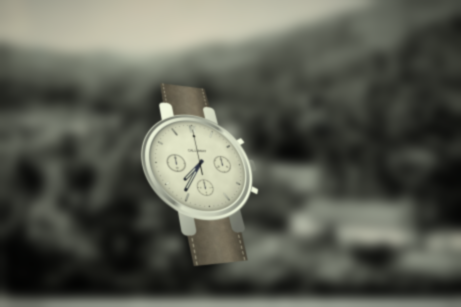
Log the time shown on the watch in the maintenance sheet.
7:36
